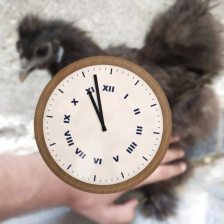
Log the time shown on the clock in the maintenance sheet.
10:57
